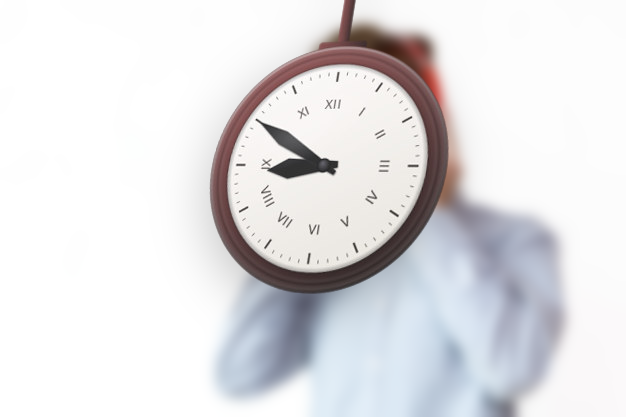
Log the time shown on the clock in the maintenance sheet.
8:50
